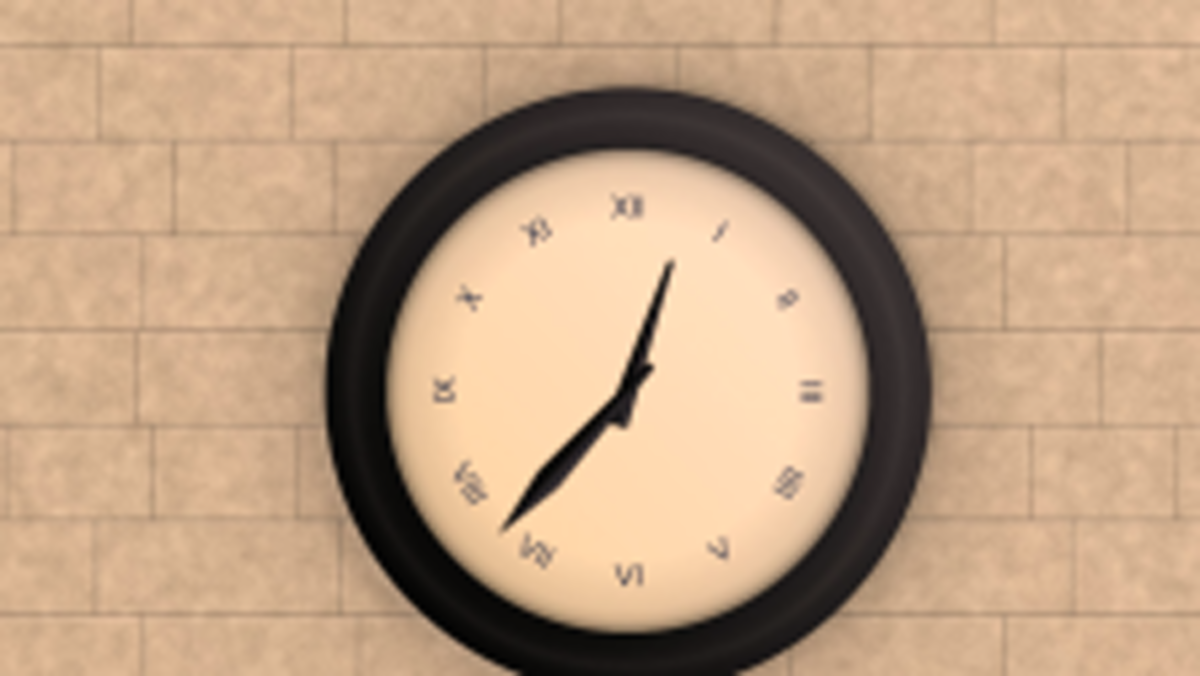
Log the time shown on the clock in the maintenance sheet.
12:37
